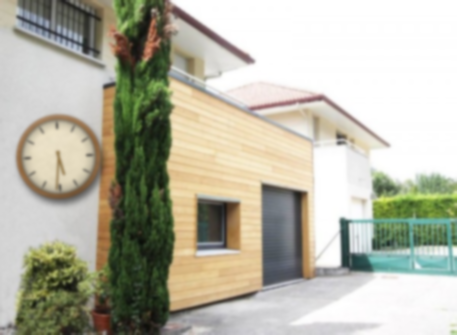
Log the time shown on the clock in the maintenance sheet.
5:31
